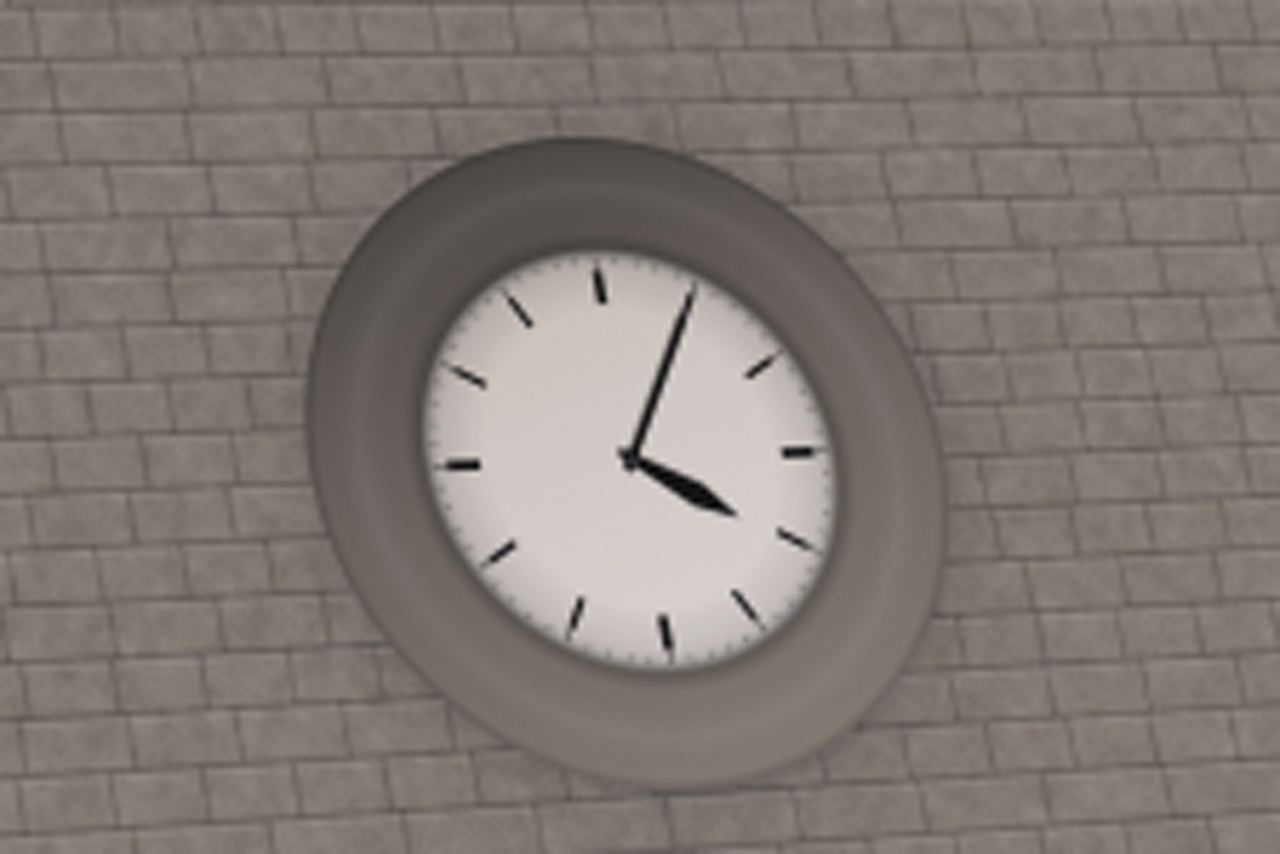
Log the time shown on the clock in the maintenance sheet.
4:05
